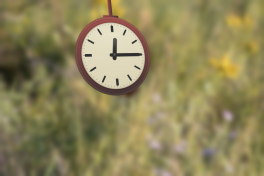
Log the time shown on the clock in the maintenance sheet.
12:15
